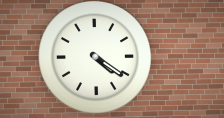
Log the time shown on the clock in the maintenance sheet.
4:21
